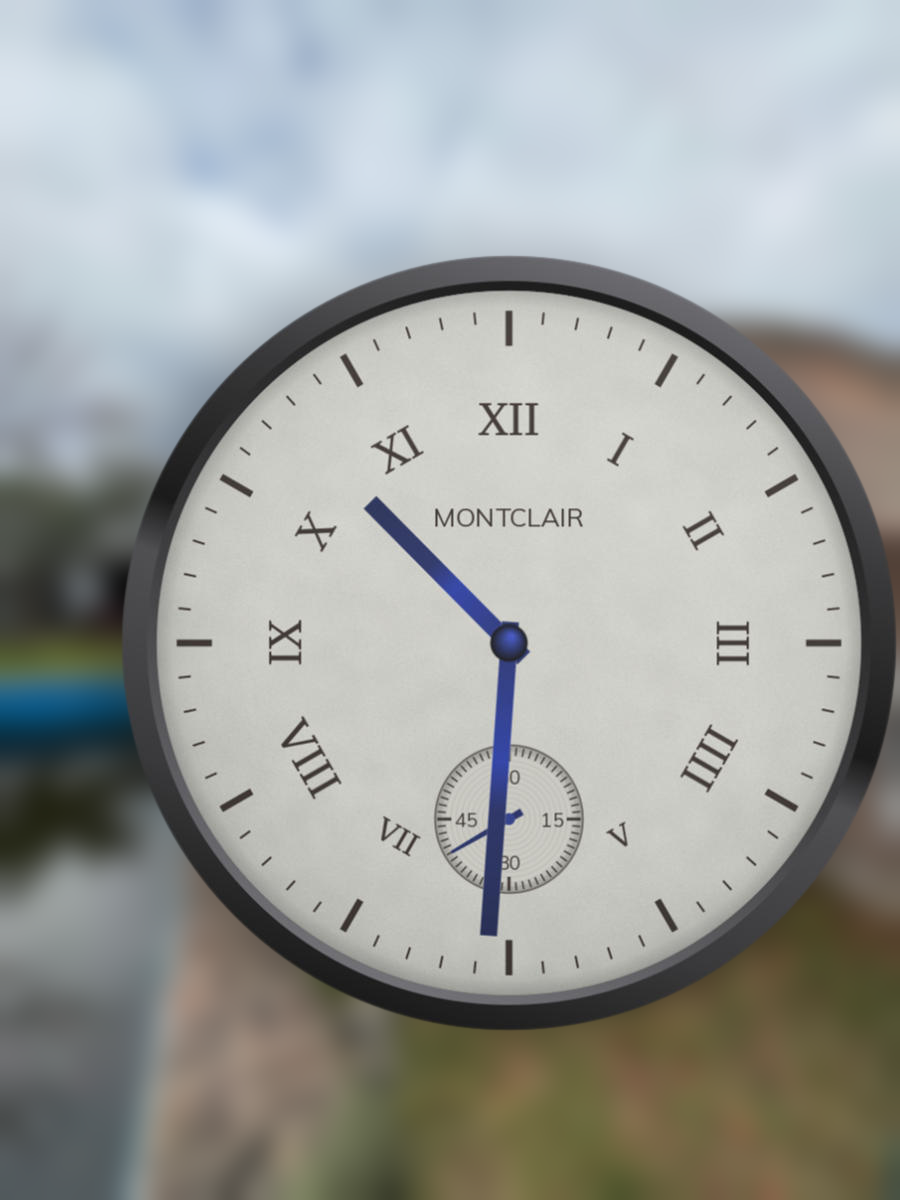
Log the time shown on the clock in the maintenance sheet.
10:30:40
